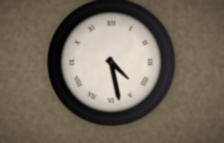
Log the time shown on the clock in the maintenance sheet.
4:28
